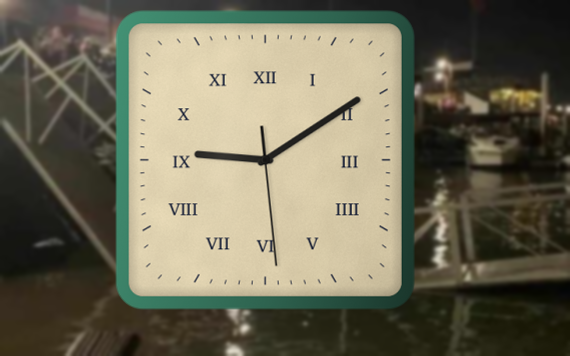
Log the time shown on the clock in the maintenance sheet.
9:09:29
